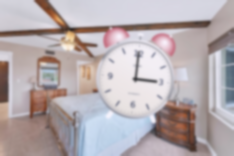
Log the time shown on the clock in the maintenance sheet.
3:00
